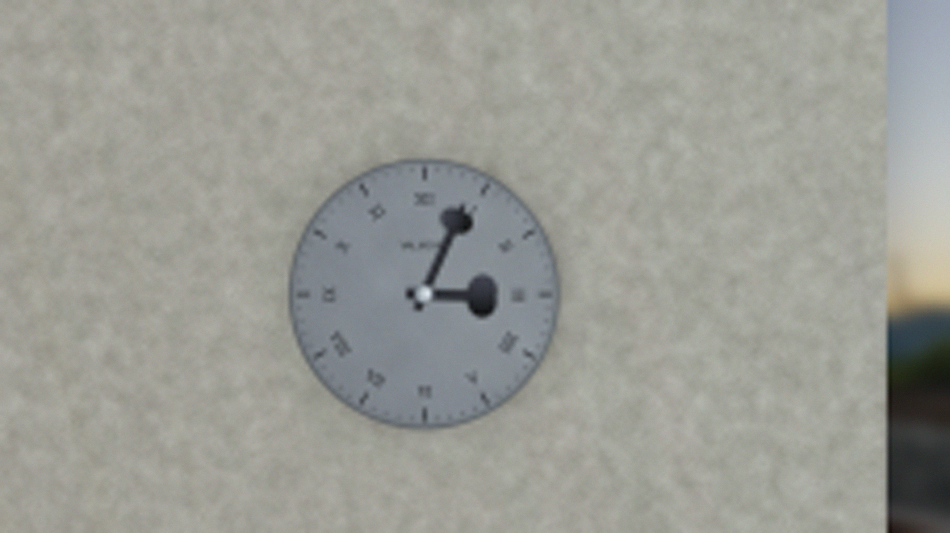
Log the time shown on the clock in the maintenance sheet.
3:04
